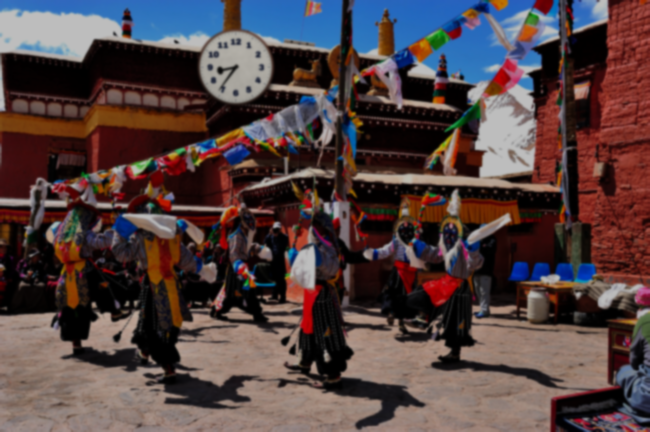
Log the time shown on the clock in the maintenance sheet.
8:36
